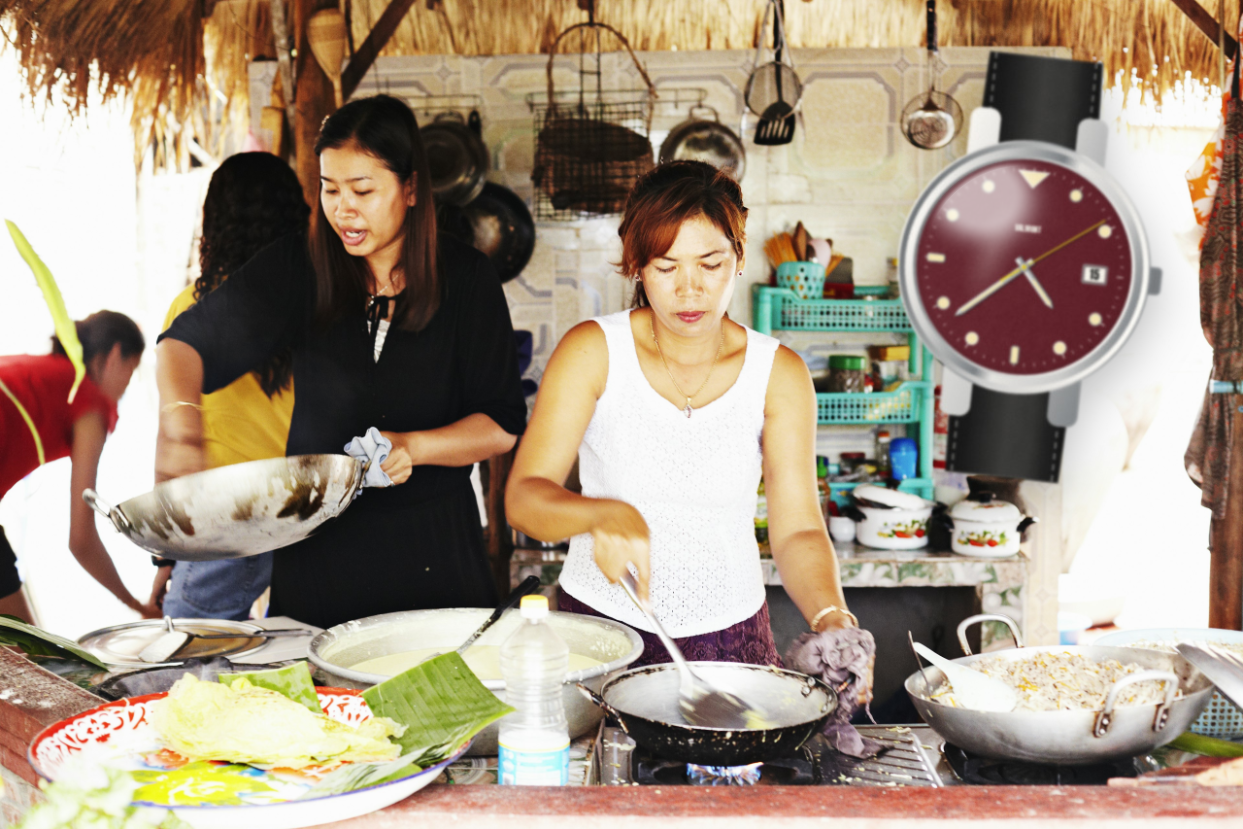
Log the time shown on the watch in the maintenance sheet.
4:38:09
